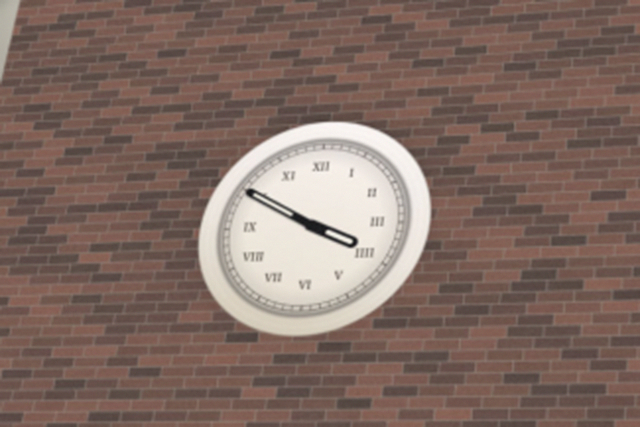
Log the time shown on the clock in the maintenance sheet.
3:50
